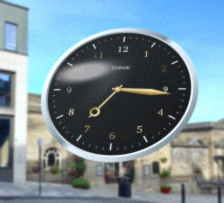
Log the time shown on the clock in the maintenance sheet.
7:16
